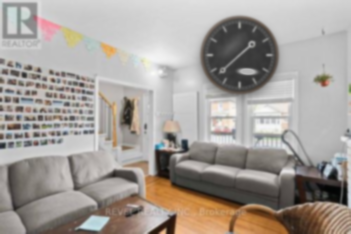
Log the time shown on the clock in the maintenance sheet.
1:38
